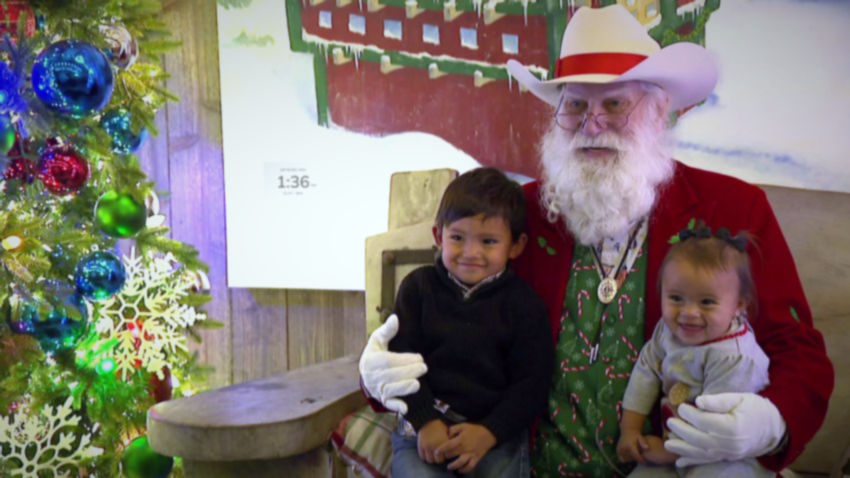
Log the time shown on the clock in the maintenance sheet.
1:36
